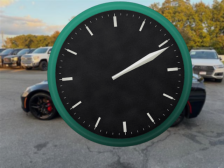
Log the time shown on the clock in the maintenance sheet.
2:11
